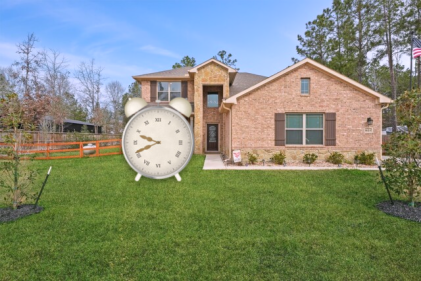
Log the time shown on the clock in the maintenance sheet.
9:41
